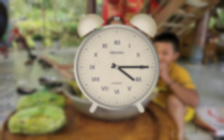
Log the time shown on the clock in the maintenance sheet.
4:15
